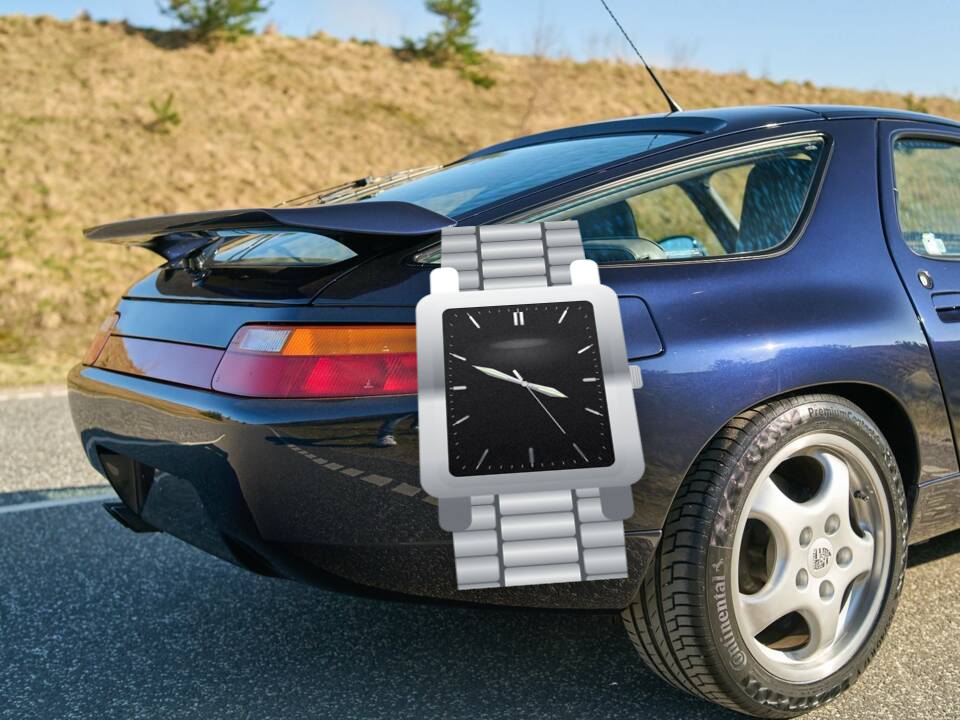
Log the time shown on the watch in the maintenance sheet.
3:49:25
